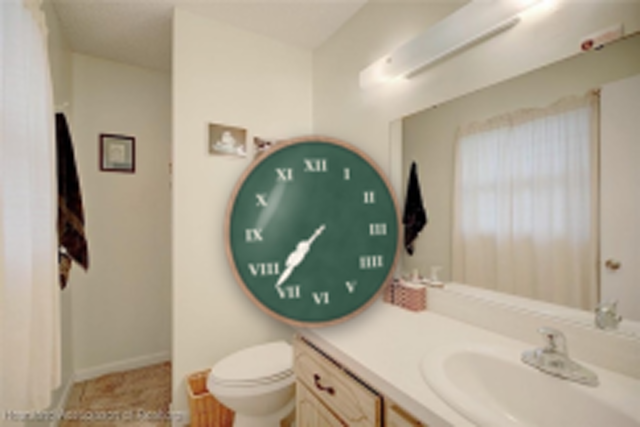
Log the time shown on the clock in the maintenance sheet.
7:37
